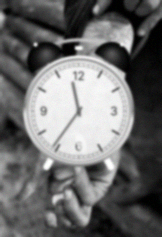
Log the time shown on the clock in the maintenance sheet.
11:36
